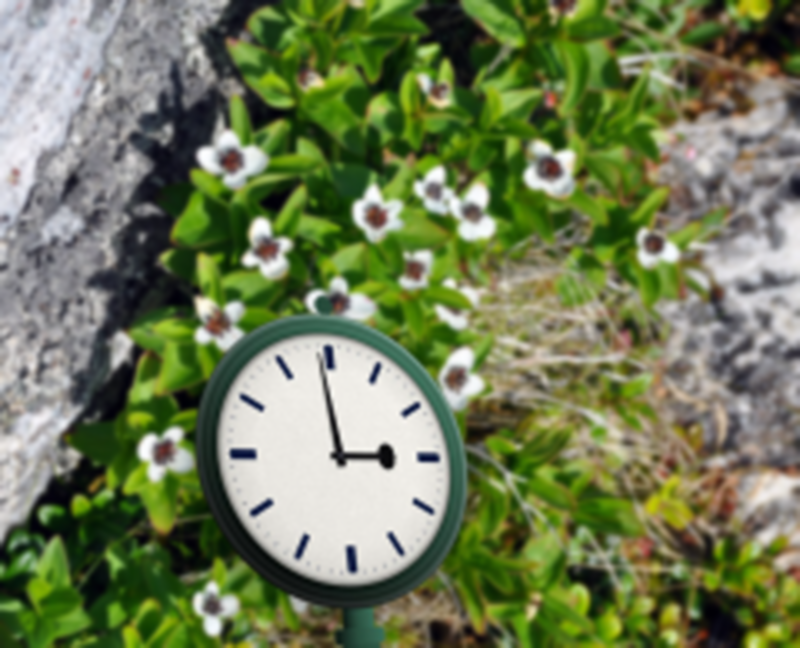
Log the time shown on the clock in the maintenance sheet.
2:59
